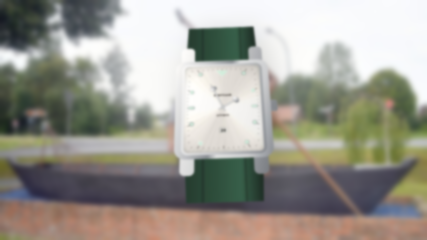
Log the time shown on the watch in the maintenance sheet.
1:56
